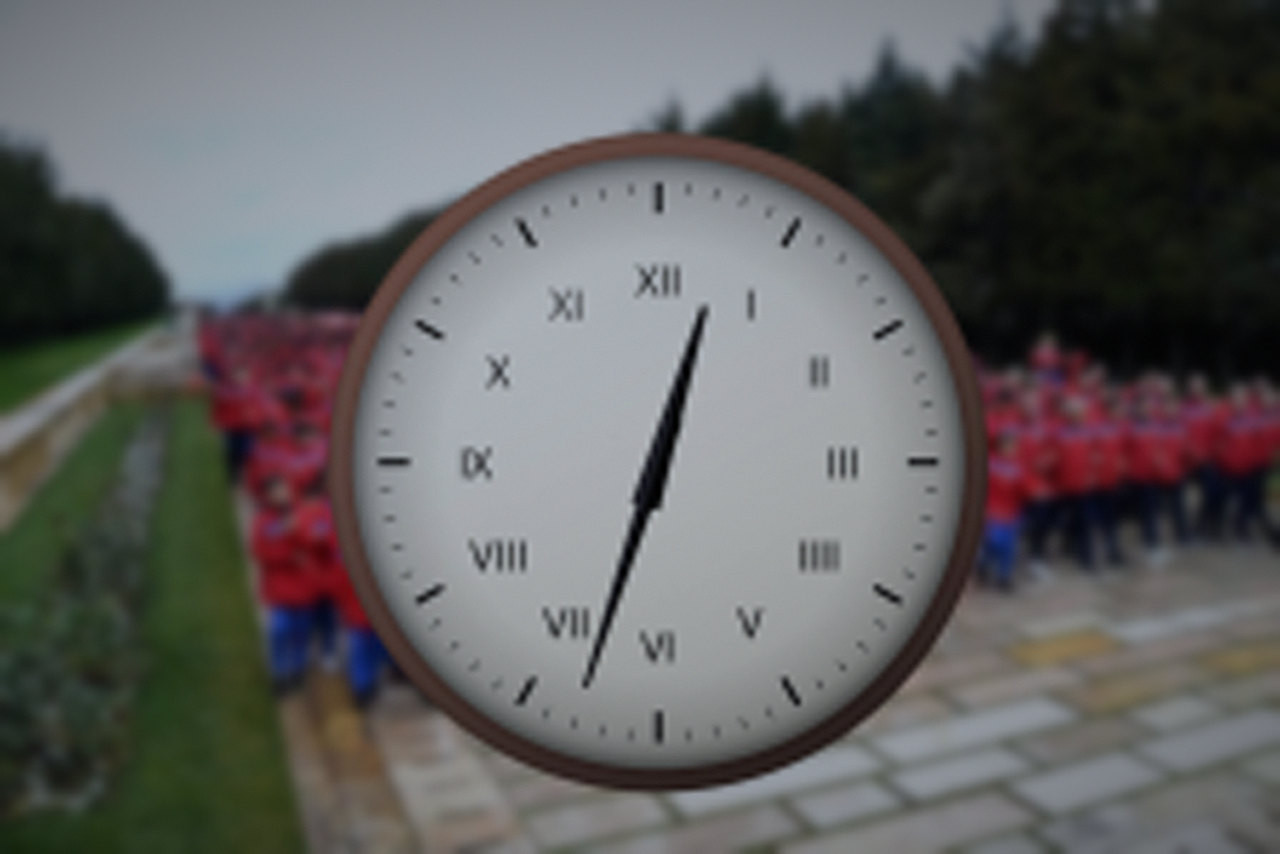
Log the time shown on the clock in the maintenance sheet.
12:33
